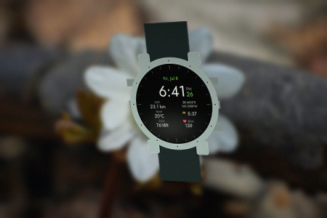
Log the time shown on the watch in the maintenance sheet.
6:41
